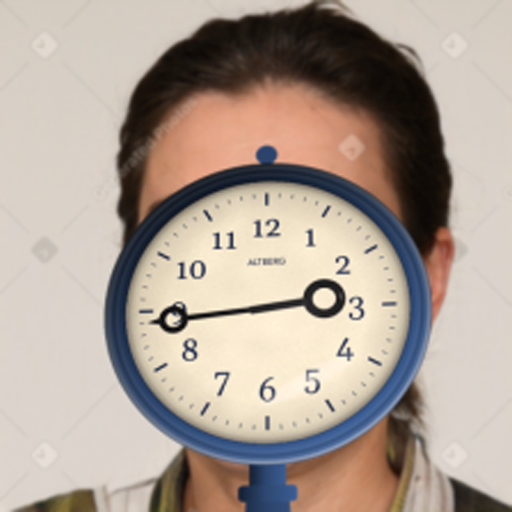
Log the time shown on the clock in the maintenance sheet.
2:44
